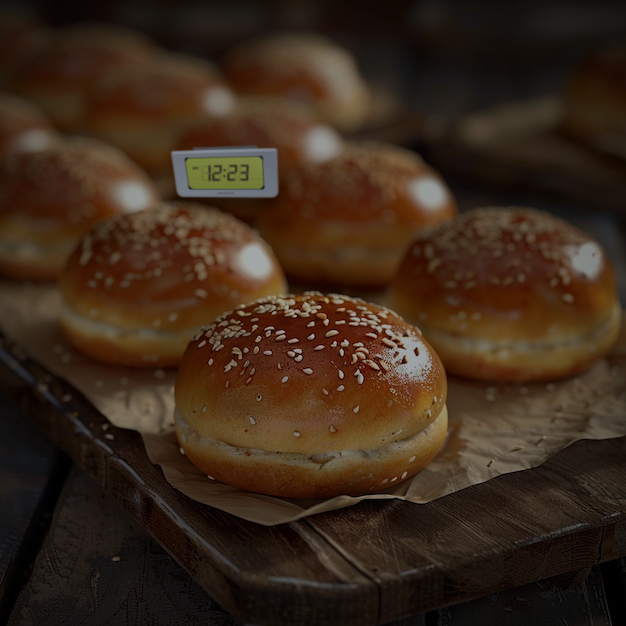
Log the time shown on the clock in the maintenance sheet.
12:23
